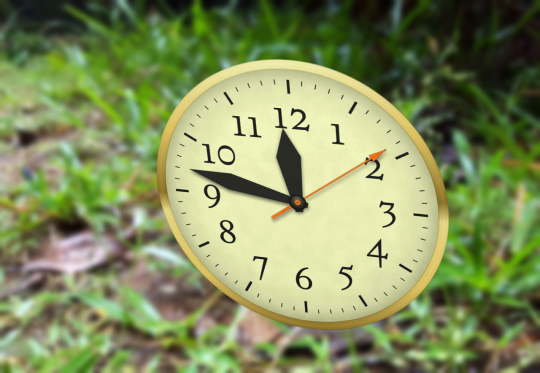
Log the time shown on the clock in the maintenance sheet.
11:47:09
